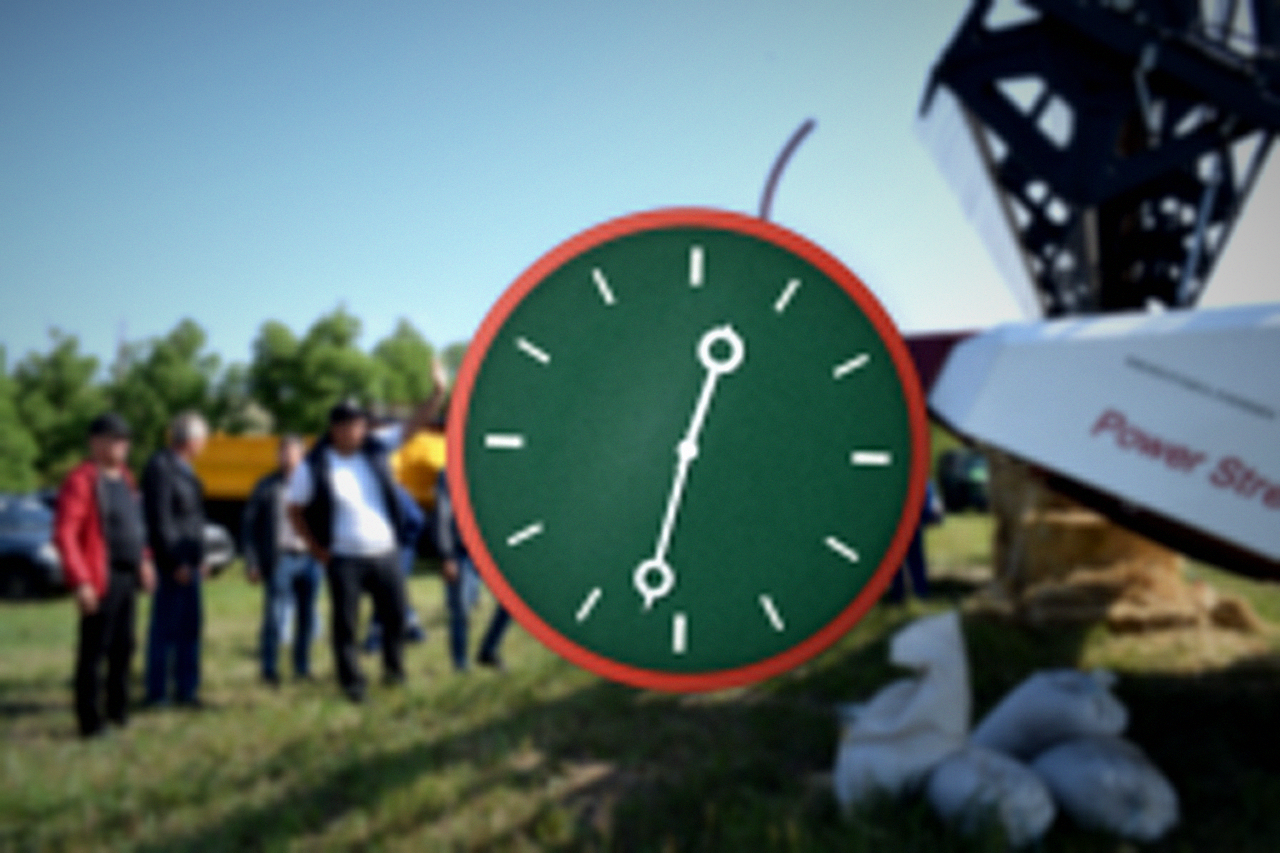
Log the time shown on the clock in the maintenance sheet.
12:32
